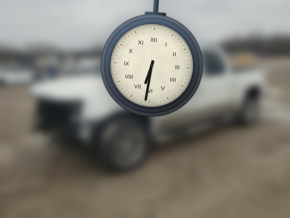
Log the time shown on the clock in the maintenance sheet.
6:31
